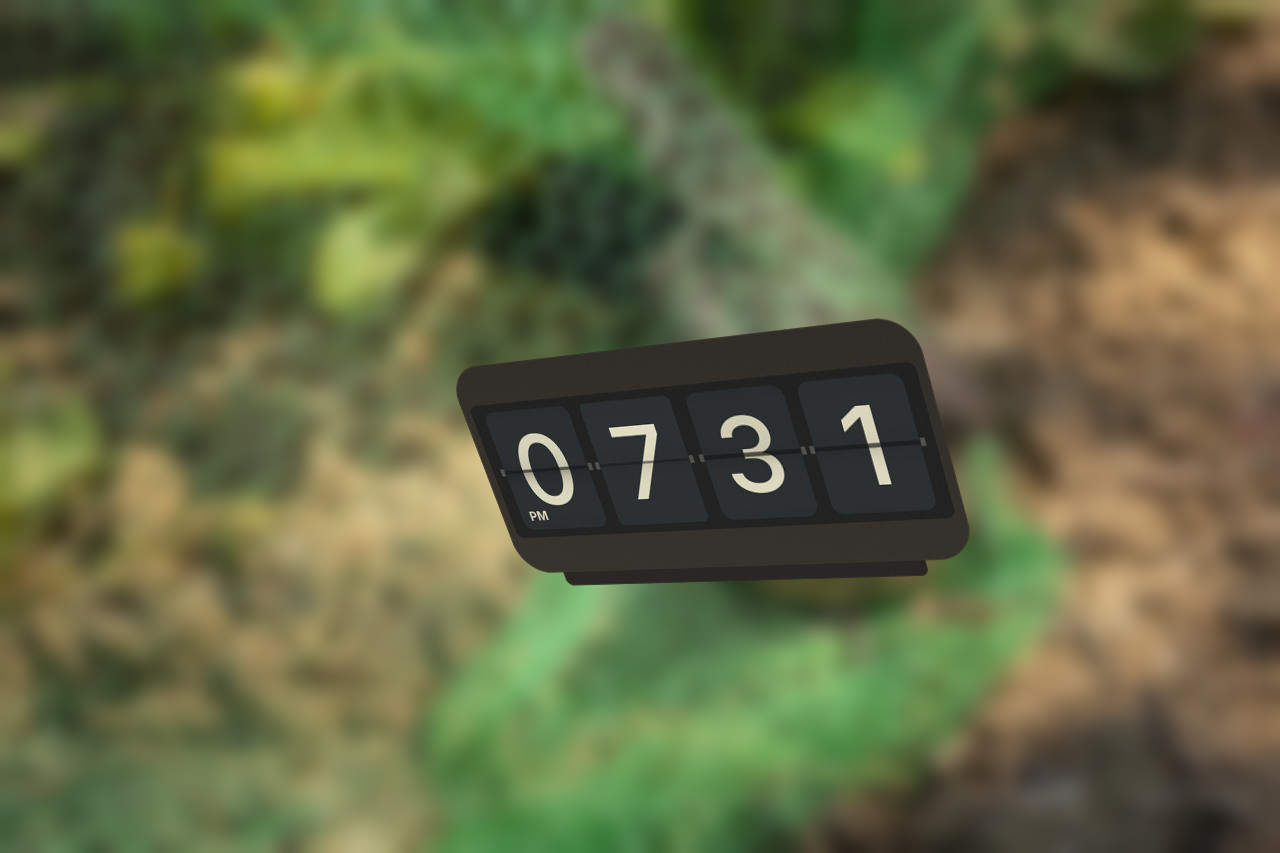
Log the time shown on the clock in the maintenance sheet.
7:31
